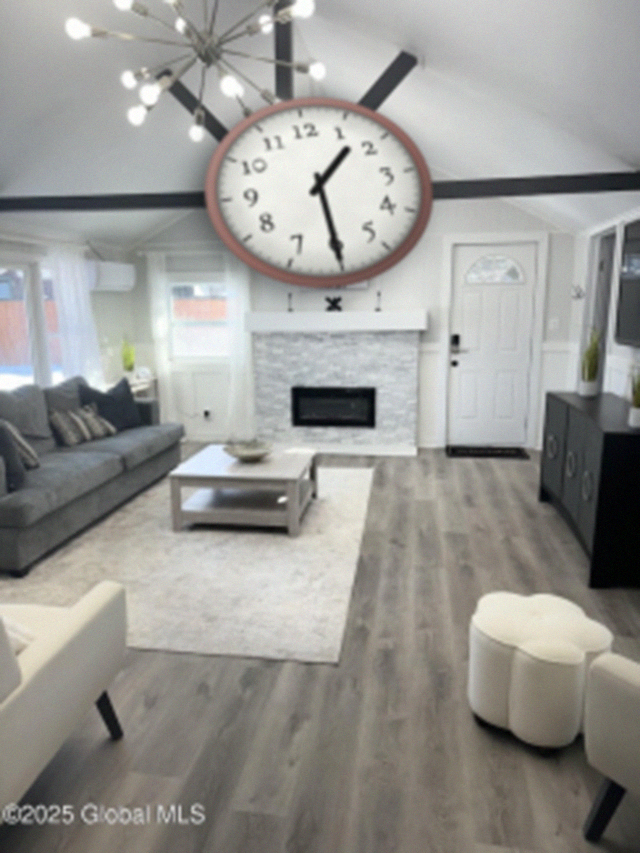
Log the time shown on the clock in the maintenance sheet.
1:30
